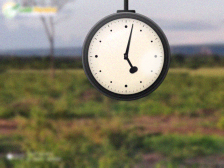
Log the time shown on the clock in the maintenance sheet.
5:02
